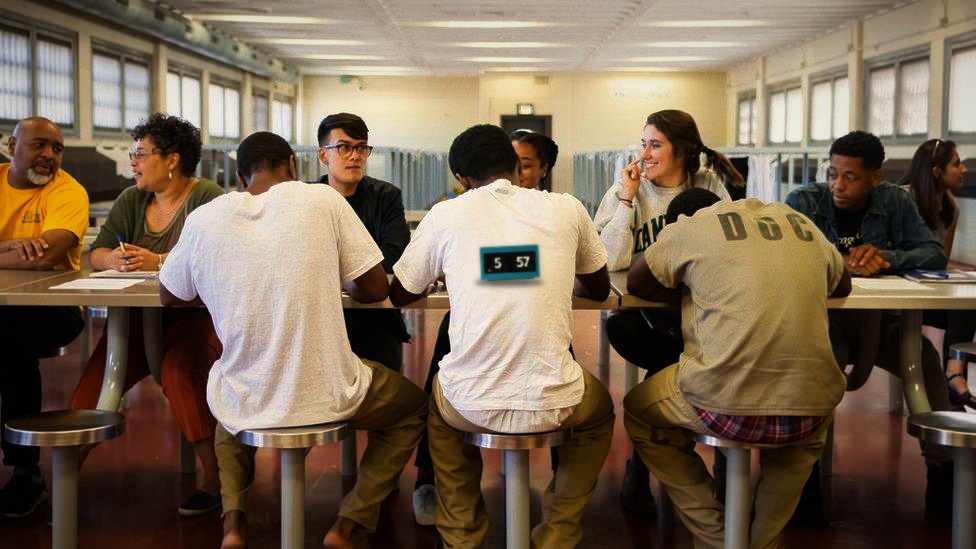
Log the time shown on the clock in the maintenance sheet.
5:57
